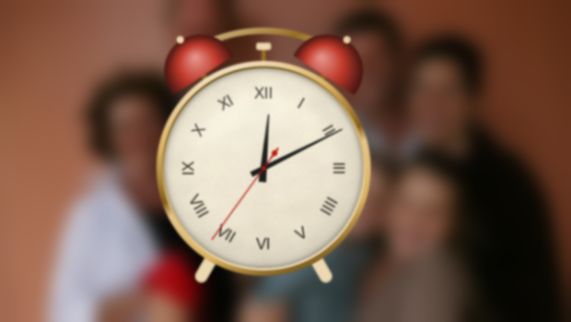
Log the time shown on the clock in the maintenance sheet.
12:10:36
